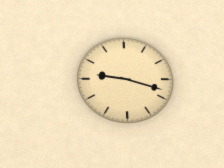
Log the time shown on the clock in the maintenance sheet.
9:18
